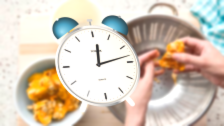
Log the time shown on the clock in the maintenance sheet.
12:13
